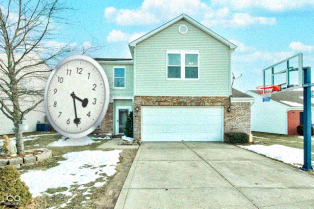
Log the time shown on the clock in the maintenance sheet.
3:26
